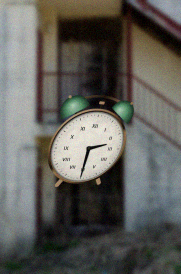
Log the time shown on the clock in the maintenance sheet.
2:30
